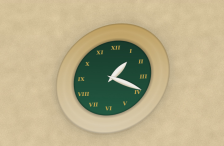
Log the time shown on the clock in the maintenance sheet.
1:19
